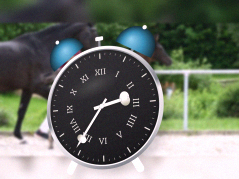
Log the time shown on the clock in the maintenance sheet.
2:36
